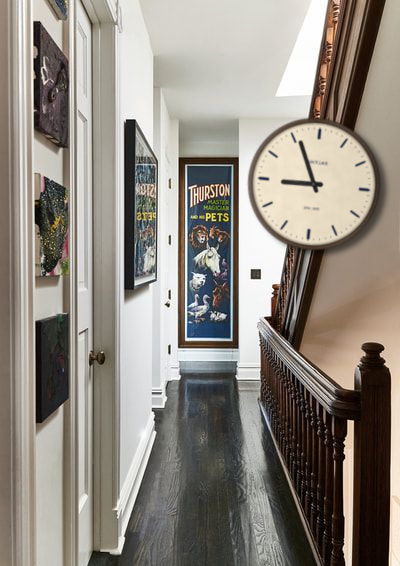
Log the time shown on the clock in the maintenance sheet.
8:56
